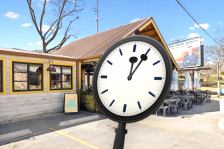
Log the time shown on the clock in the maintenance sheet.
12:05
